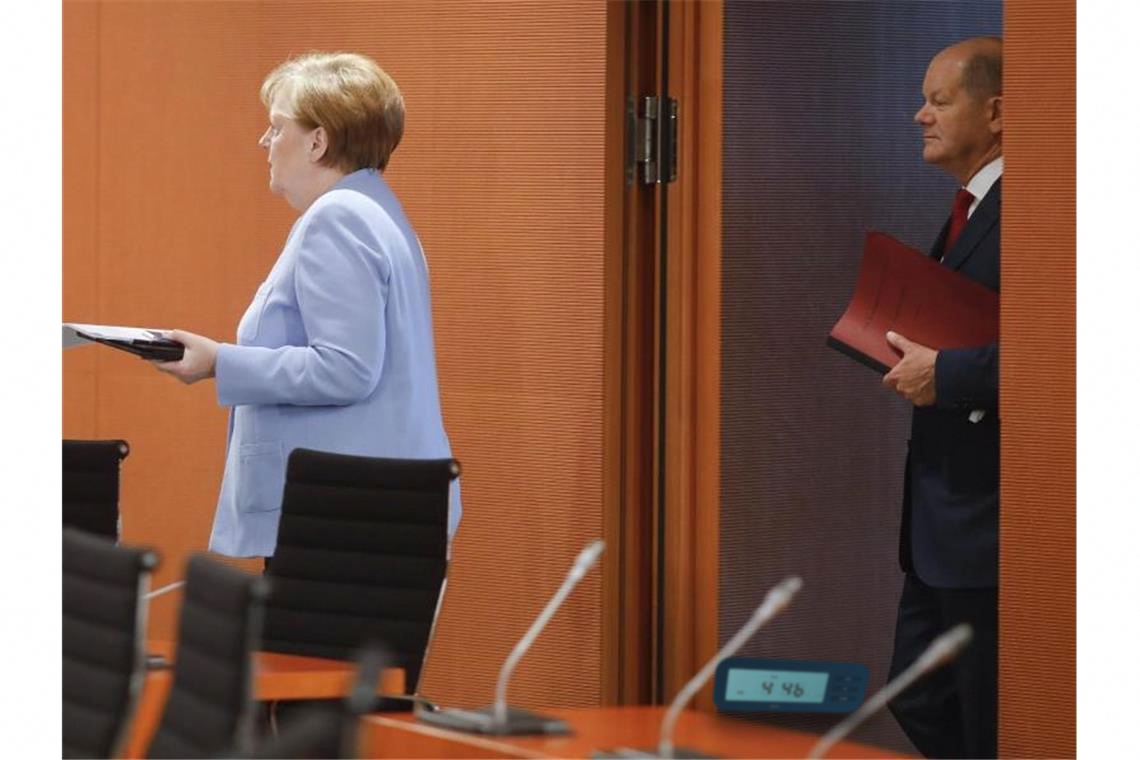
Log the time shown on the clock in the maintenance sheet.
4:46
